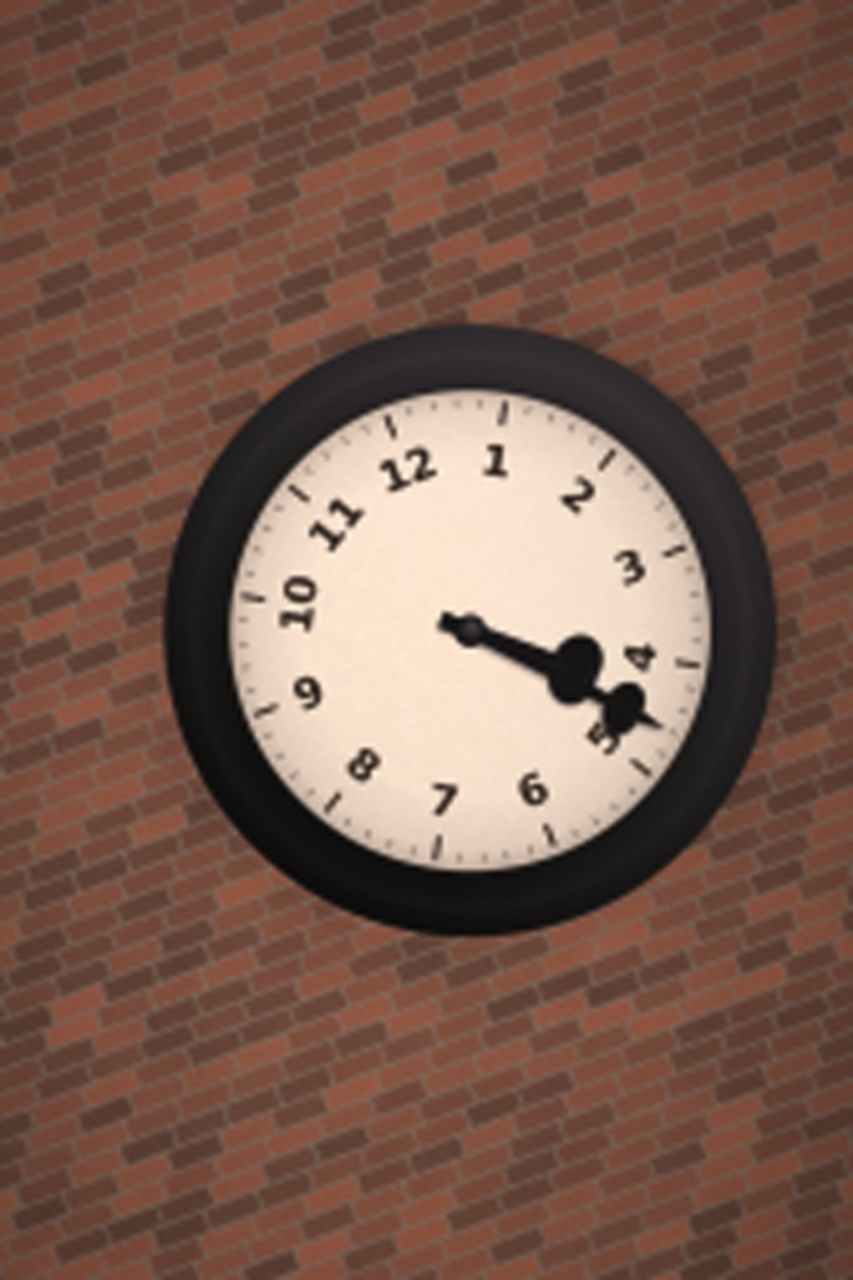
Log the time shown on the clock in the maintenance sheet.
4:23
